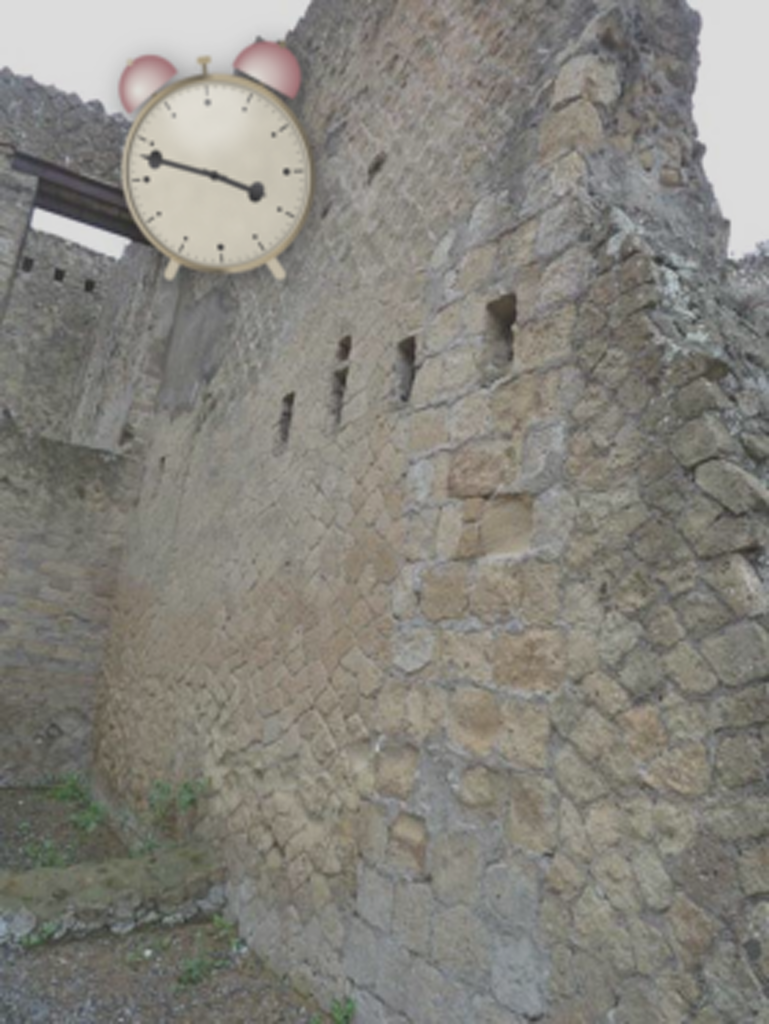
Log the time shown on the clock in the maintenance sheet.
3:48
